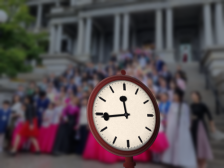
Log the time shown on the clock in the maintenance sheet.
11:44
